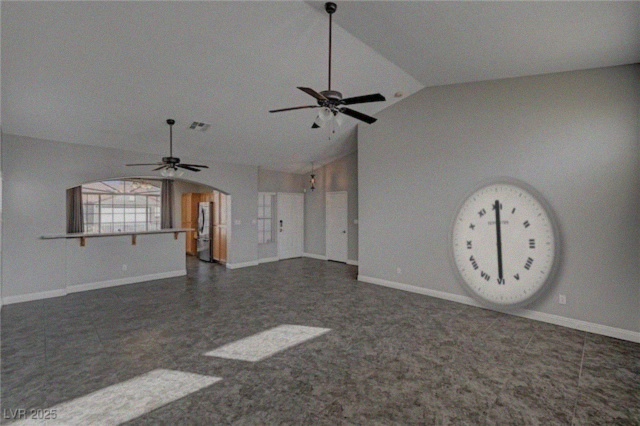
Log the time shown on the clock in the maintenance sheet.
6:00
